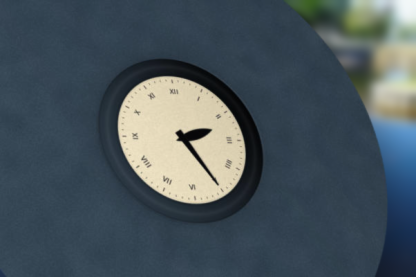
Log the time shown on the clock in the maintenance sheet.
2:25
